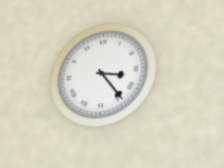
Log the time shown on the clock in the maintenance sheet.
3:24
